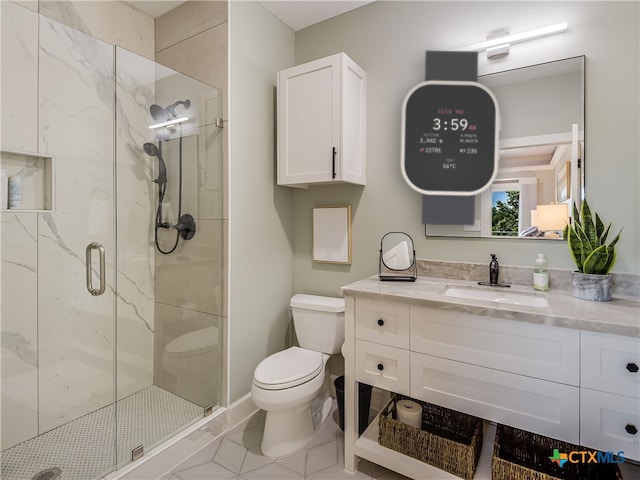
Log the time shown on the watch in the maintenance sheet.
3:59
